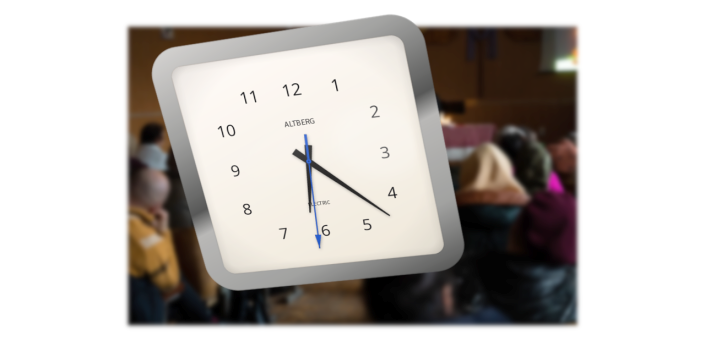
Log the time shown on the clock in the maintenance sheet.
6:22:31
